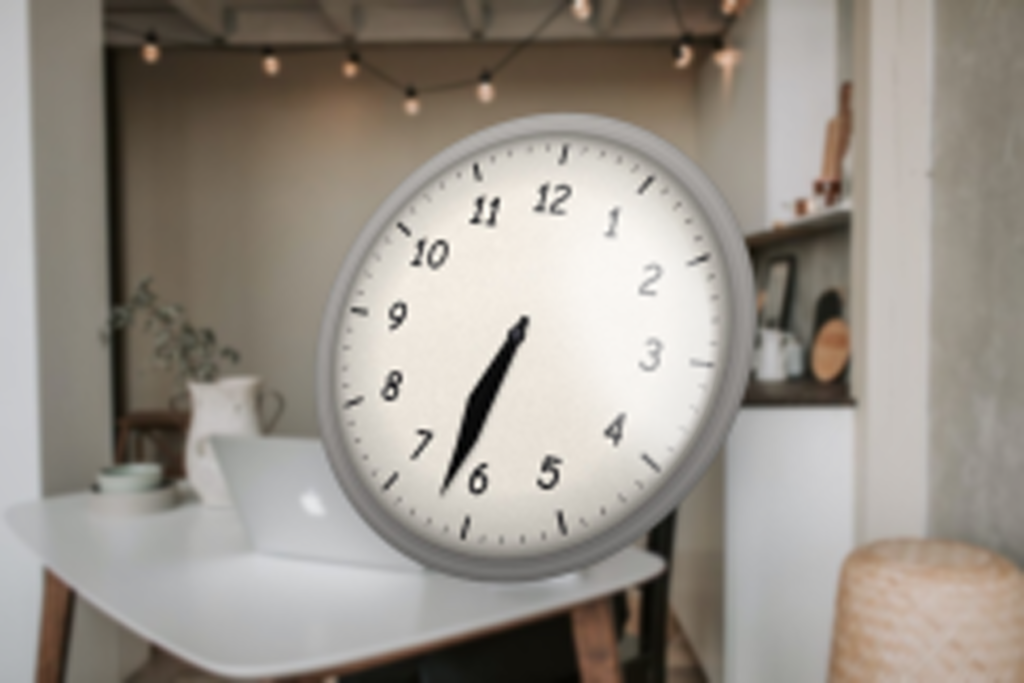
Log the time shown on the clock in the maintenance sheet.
6:32
